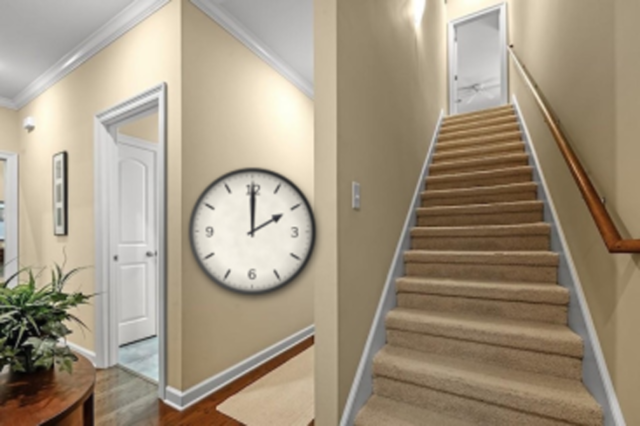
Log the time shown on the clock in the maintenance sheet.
2:00
